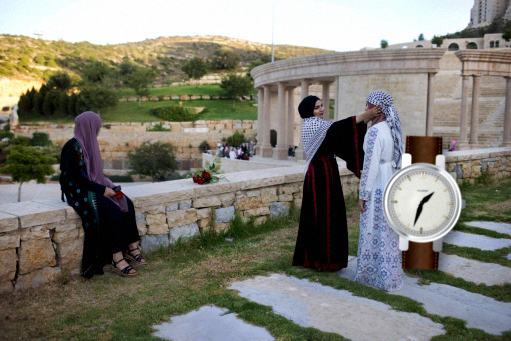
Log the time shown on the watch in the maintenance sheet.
1:33
